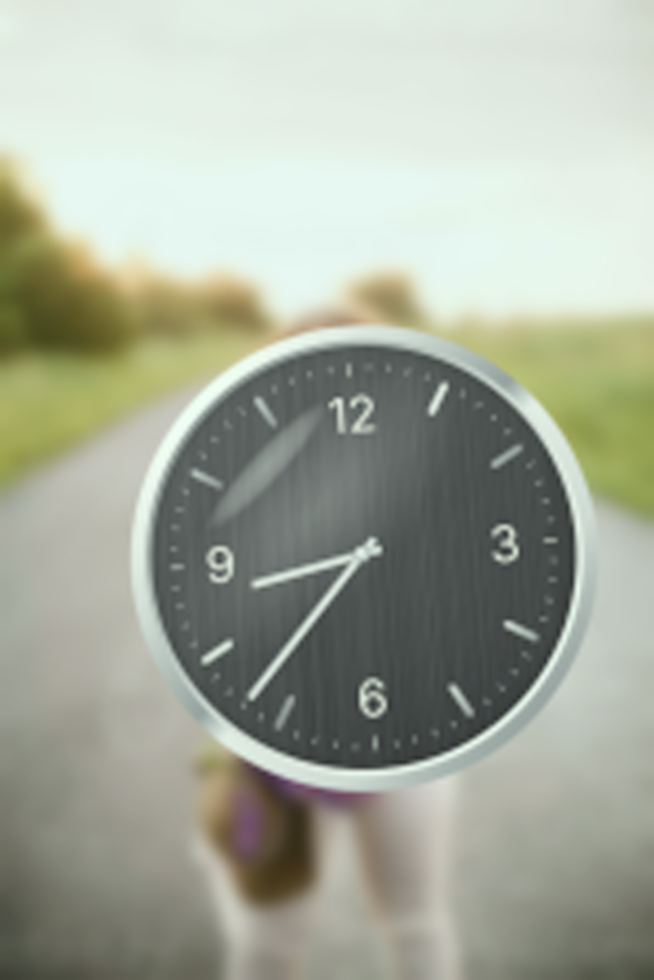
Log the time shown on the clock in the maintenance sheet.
8:37
